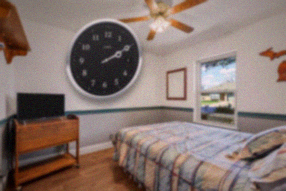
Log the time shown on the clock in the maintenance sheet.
2:10
